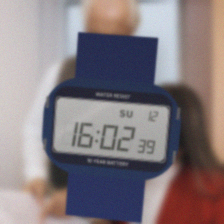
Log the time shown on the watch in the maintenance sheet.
16:02:39
